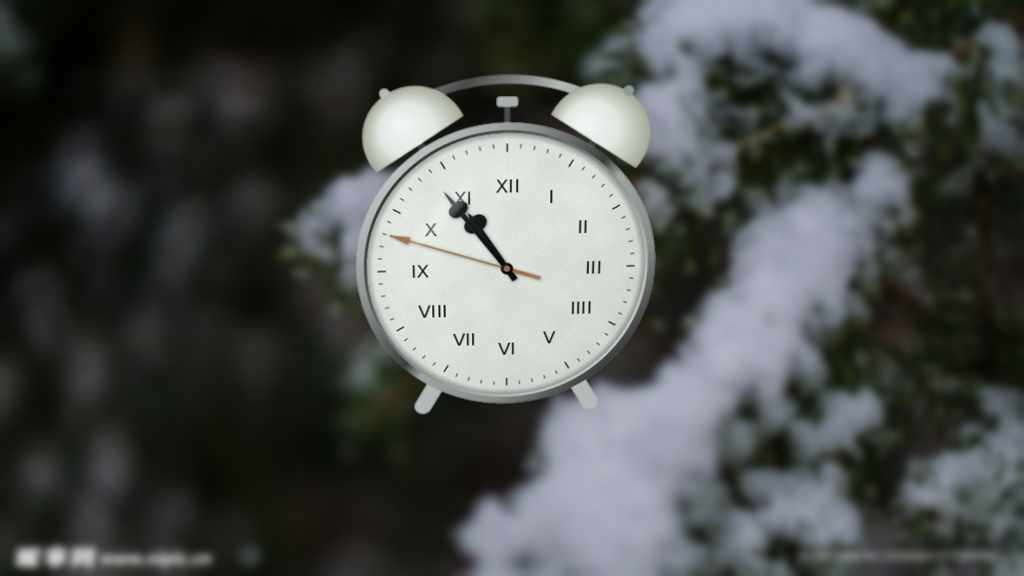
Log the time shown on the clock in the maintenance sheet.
10:53:48
